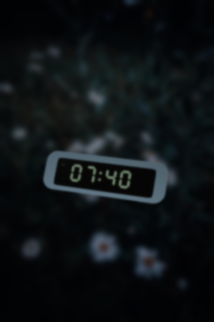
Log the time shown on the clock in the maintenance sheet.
7:40
